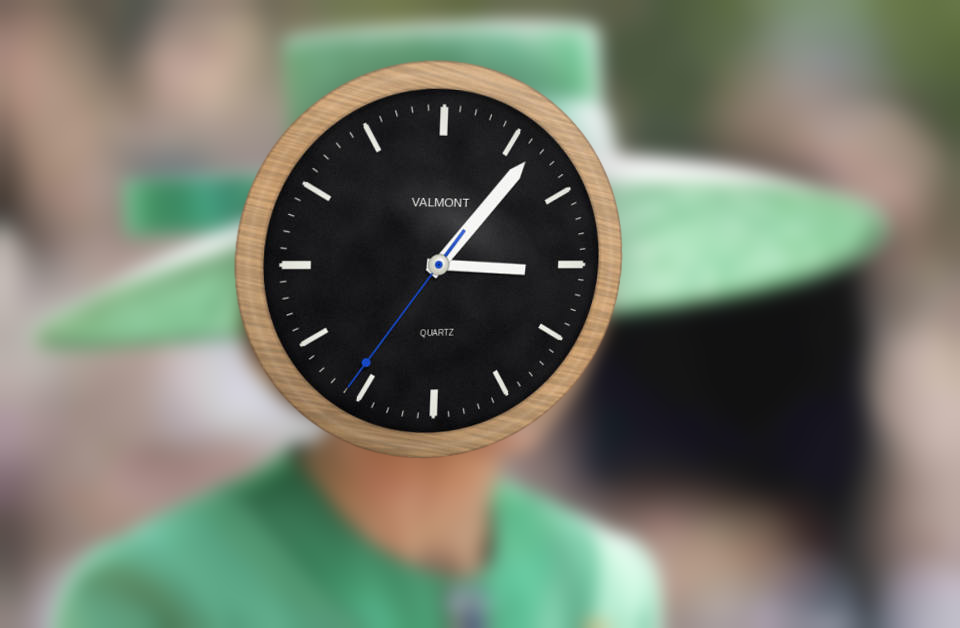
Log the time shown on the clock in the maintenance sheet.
3:06:36
